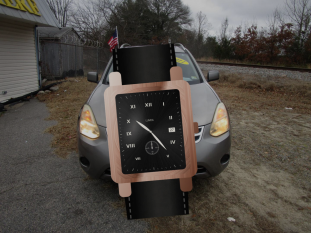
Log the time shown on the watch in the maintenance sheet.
10:24
